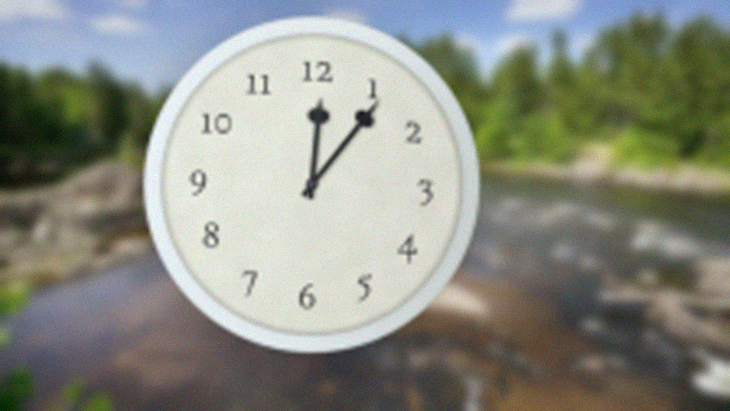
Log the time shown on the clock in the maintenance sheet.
12:06
